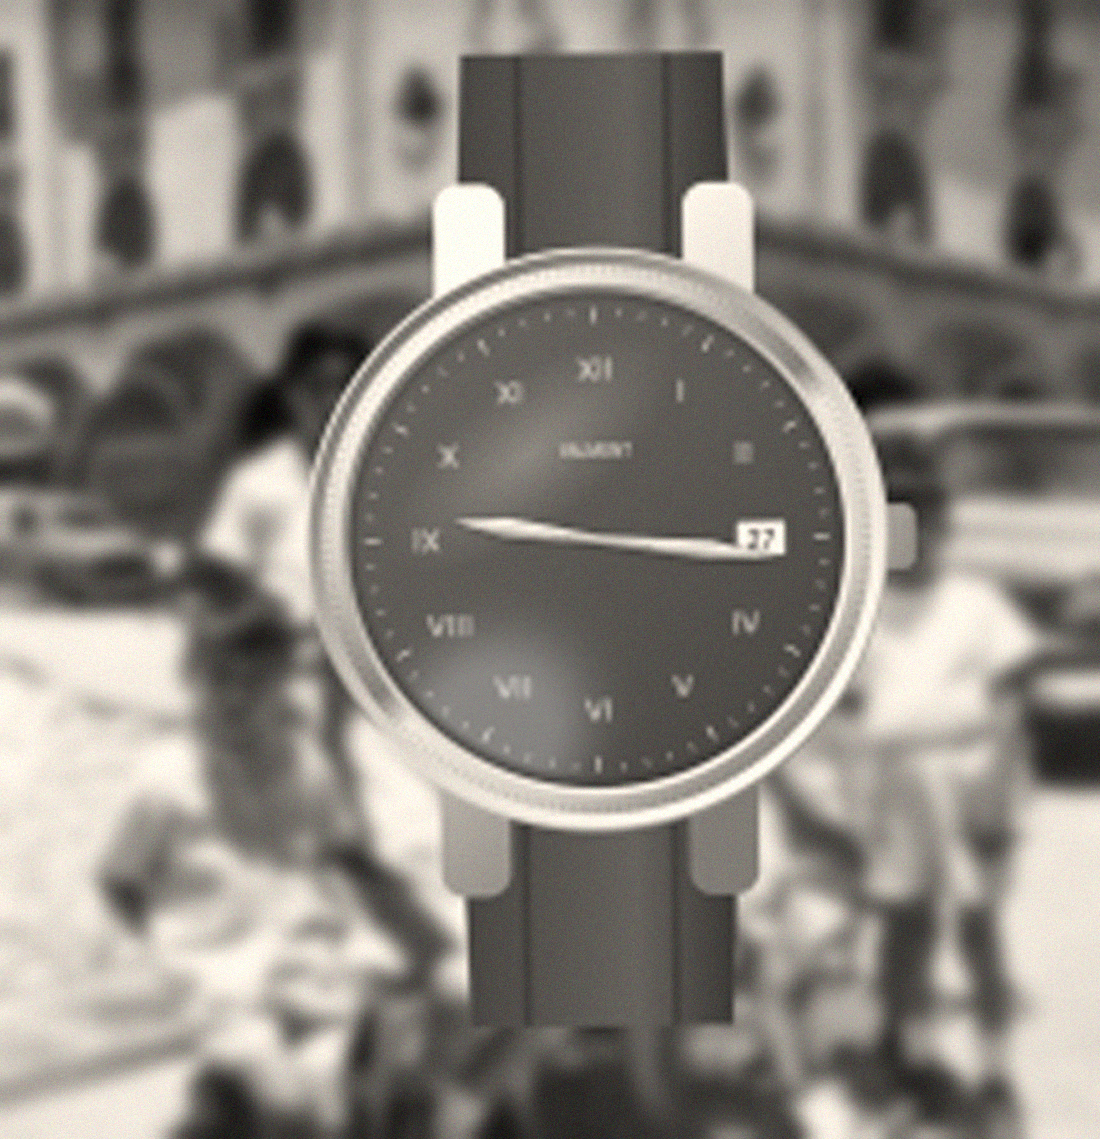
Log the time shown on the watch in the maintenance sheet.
9:16
